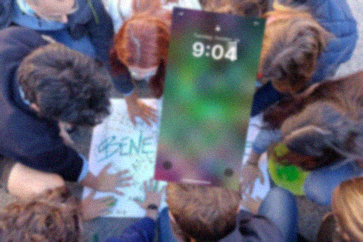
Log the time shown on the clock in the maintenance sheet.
9:04
